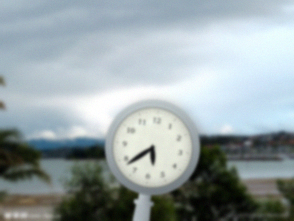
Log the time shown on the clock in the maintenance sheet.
5:38
